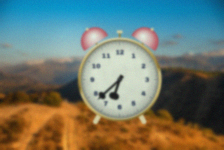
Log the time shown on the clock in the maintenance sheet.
6:38
